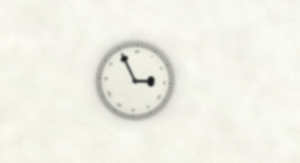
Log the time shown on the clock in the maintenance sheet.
2:55
